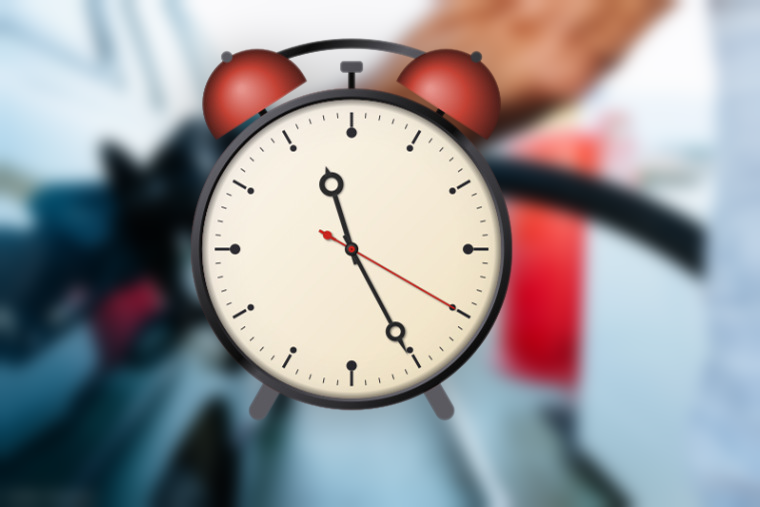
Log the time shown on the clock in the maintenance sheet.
11:25:20
